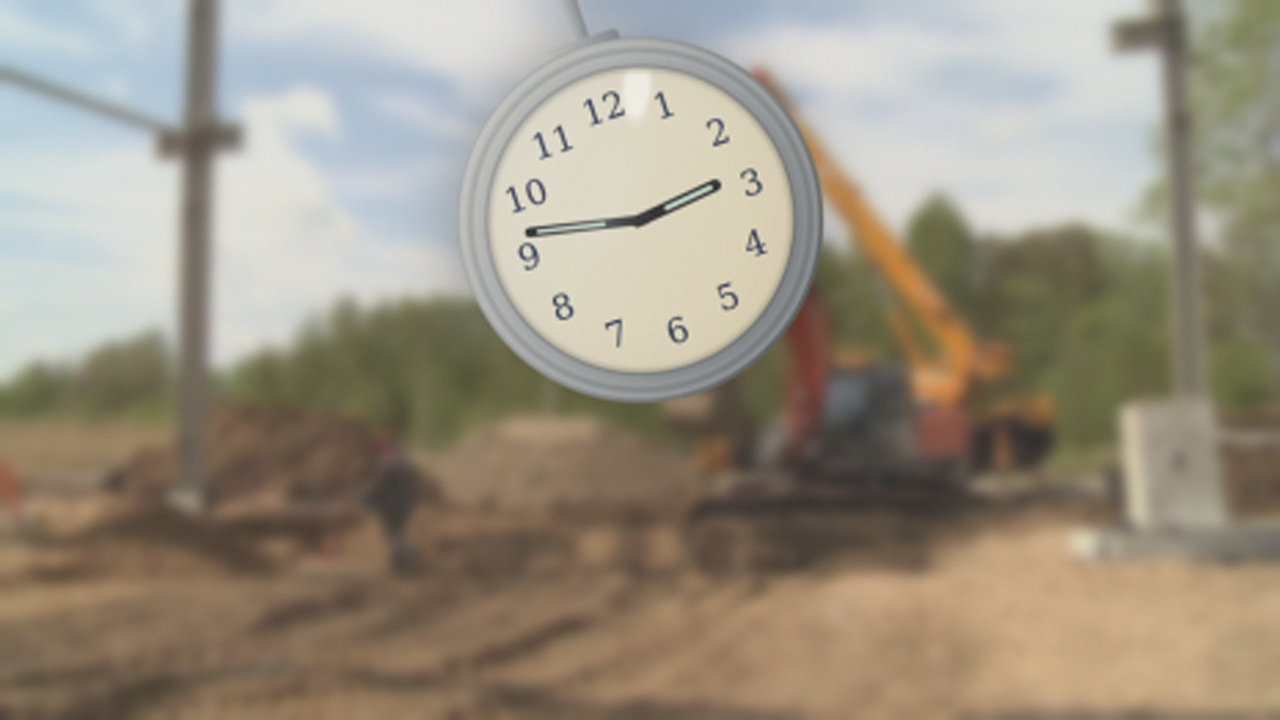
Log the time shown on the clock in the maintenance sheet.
2:47
